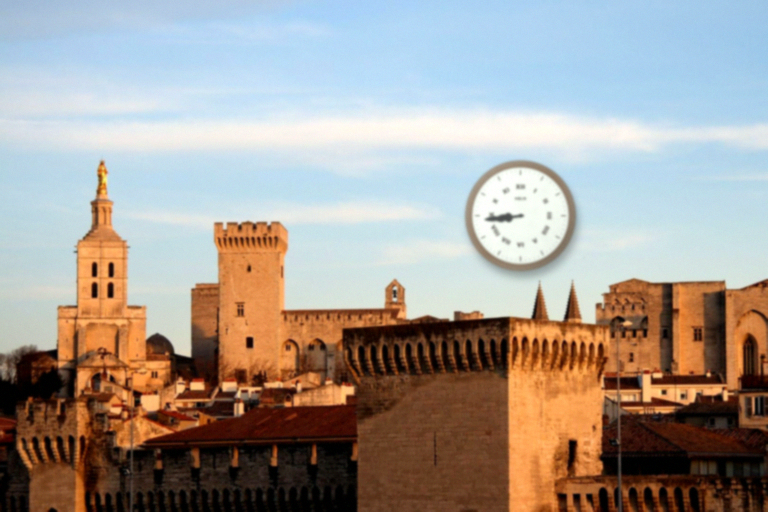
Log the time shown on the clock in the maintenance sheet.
8:44
